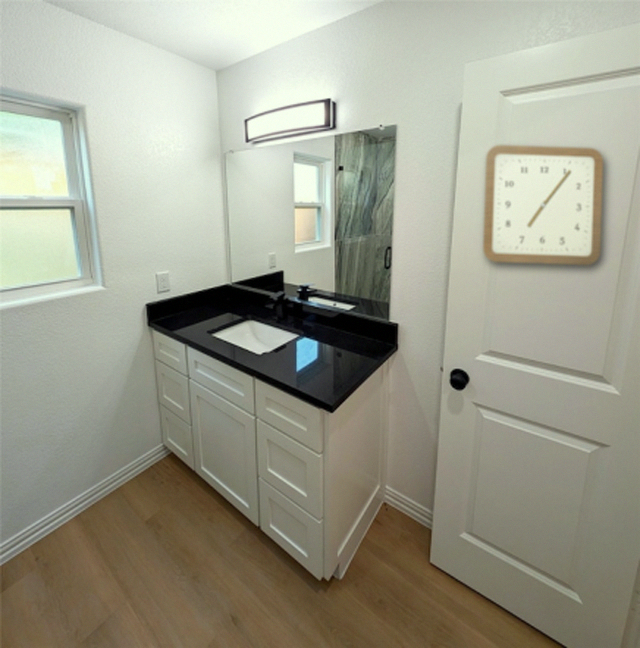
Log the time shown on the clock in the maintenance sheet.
7:06
